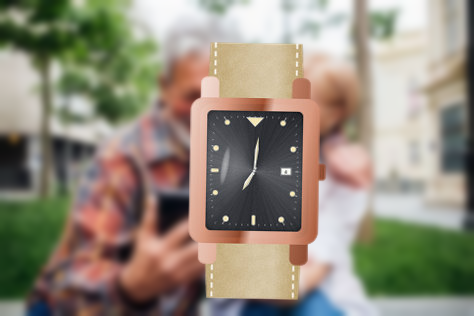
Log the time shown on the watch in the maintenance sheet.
7:01
